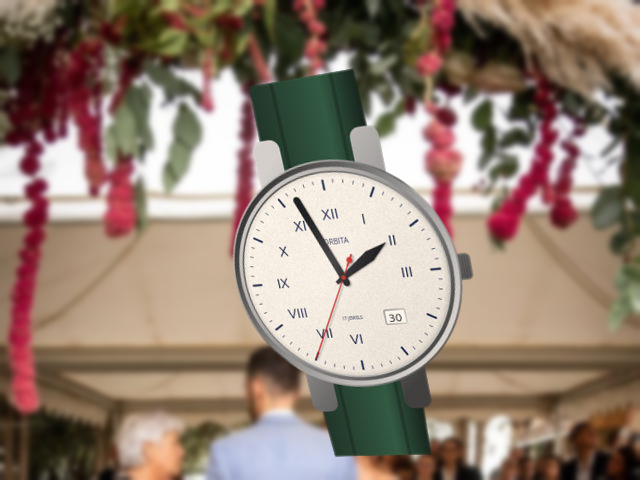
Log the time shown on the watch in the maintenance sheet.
1:56:35
